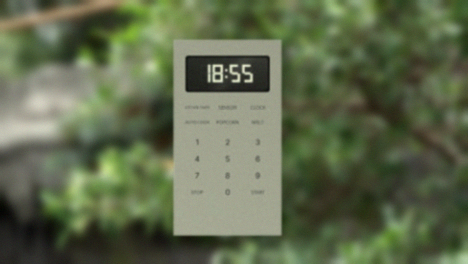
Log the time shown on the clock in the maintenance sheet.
18:55
